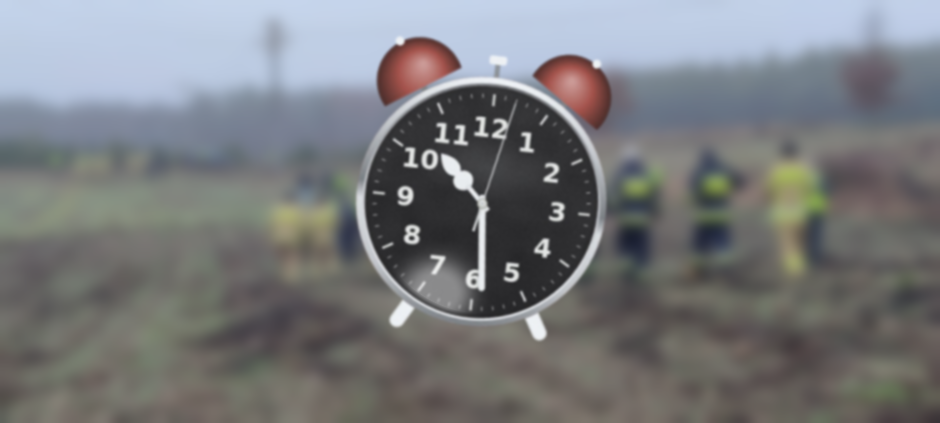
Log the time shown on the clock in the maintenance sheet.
10:29:02
